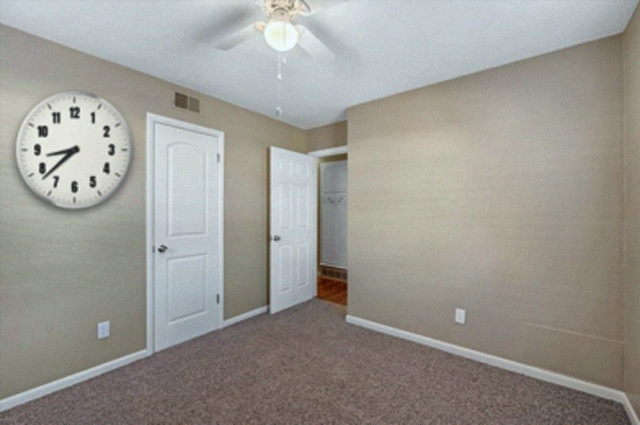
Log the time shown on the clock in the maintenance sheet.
8:38
